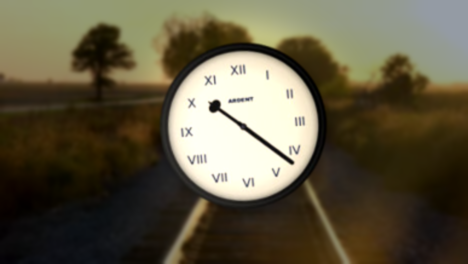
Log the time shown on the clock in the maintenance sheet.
10:22
